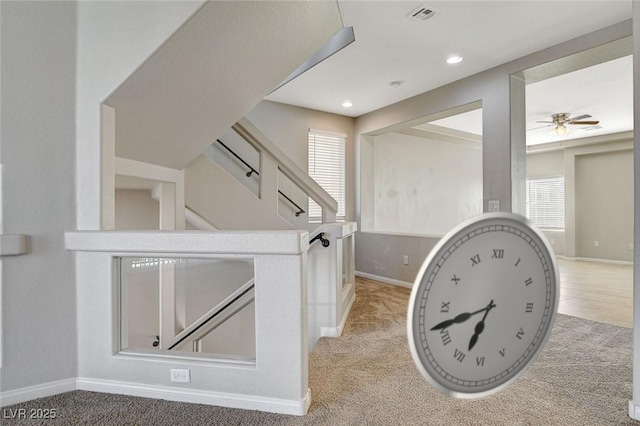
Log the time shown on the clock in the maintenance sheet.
6:42
